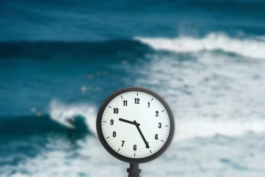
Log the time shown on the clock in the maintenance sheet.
9:25
